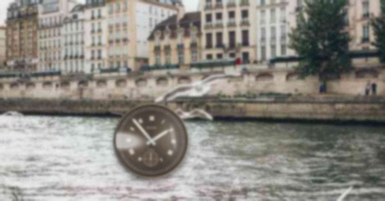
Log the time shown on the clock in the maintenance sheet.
1:53
